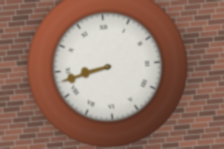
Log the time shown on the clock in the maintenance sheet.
8:43
